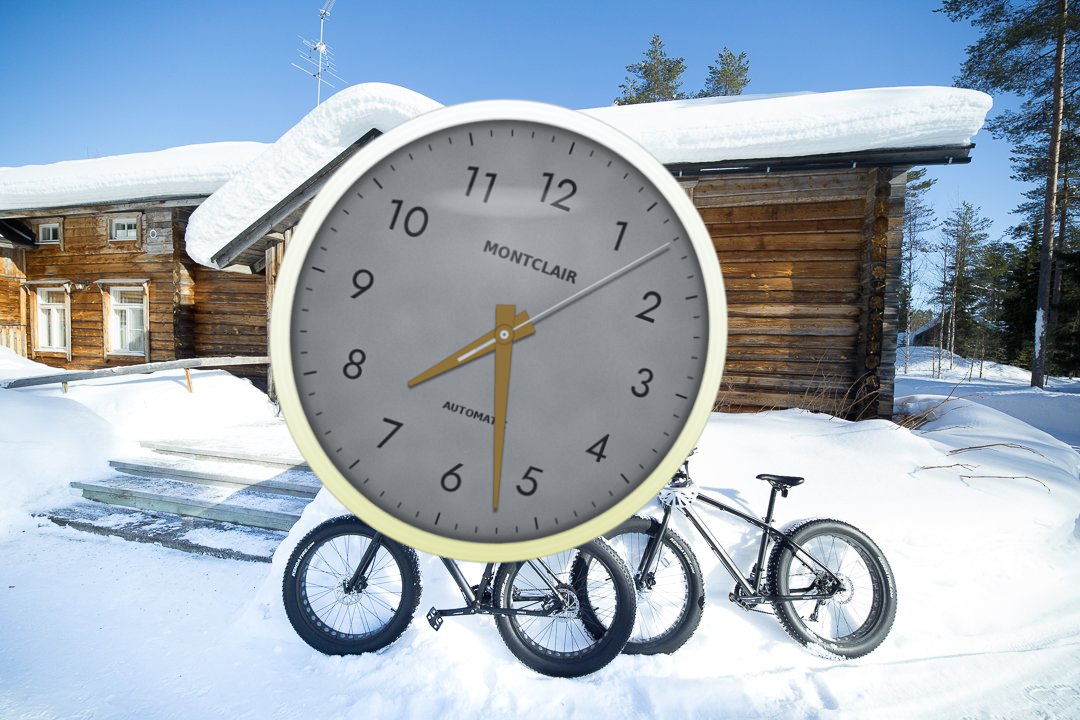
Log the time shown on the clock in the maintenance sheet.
7:27:07
